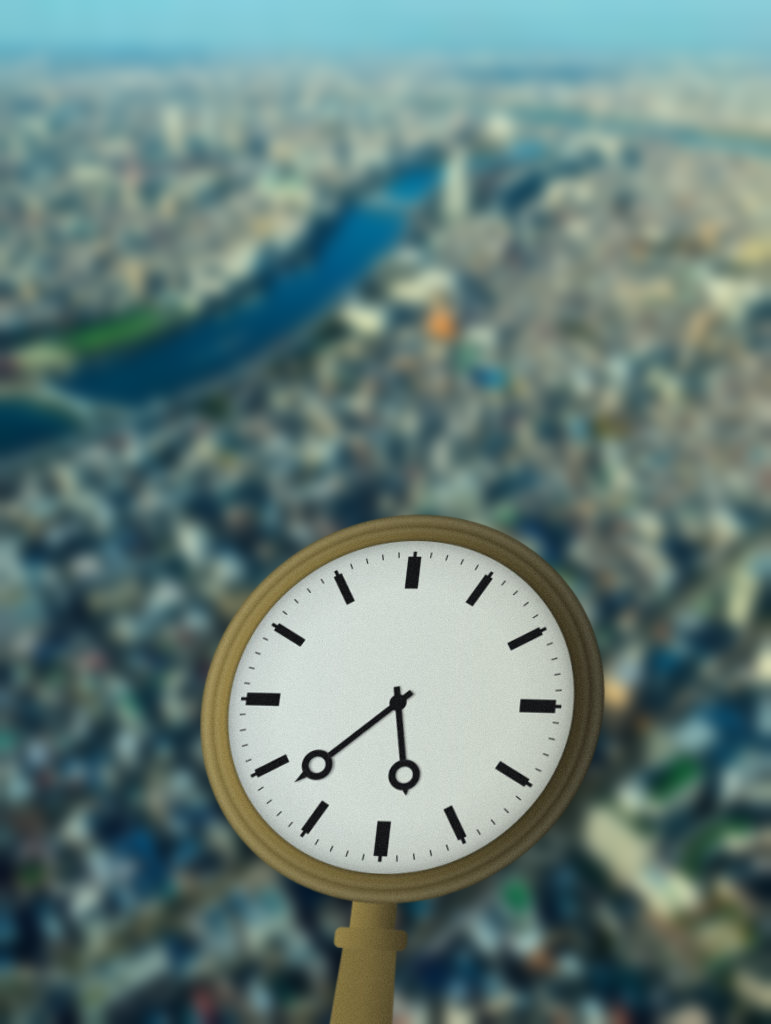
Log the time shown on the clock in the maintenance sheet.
5:38
